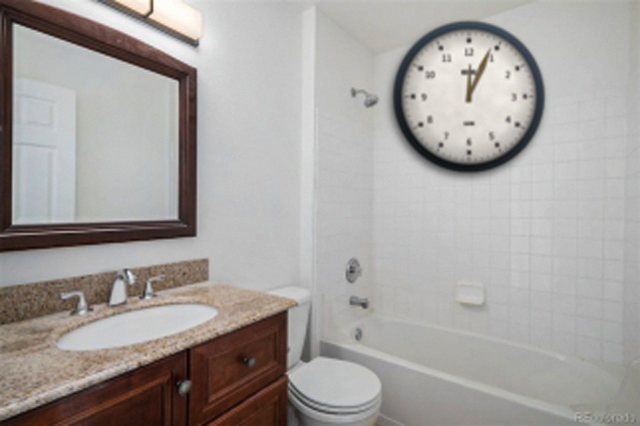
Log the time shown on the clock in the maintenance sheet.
12:04
